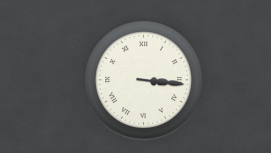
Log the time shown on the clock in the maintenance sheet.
3:16
